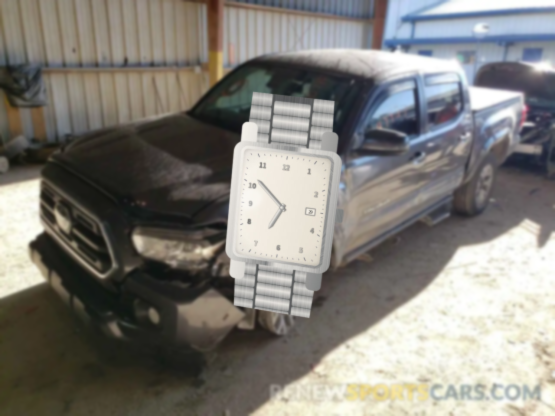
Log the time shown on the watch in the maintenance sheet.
6:52
